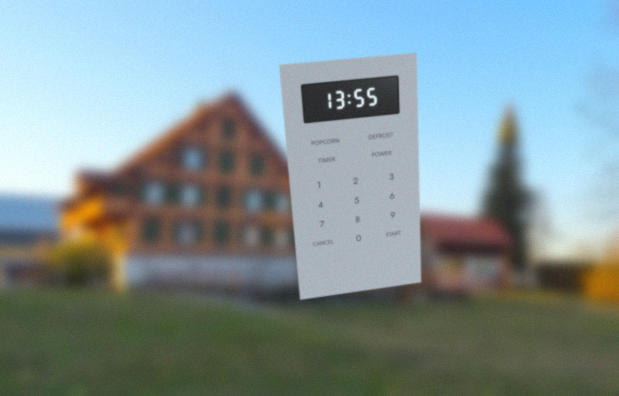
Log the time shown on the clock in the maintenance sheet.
13:55
